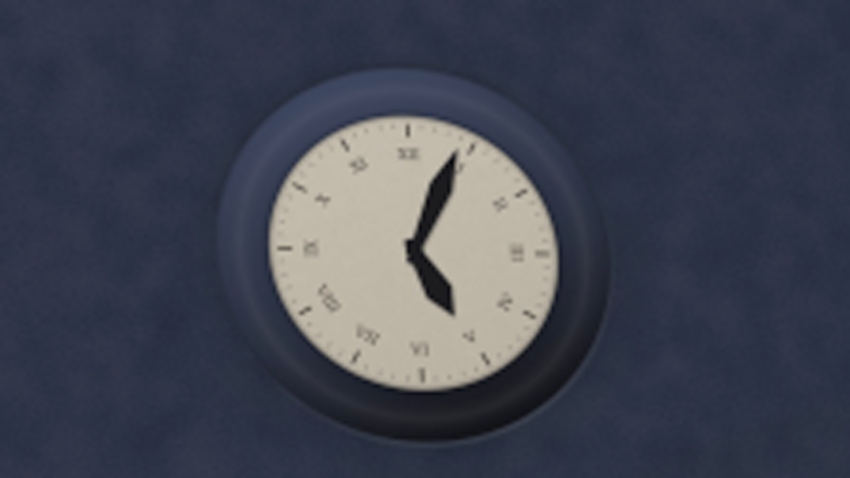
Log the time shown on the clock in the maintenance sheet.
5:04
